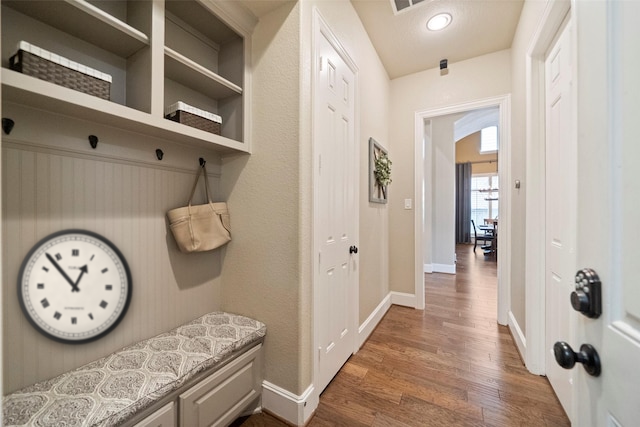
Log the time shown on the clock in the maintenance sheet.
12:53
